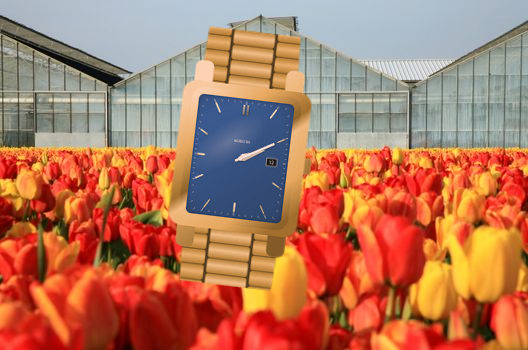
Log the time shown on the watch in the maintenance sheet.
2:10
